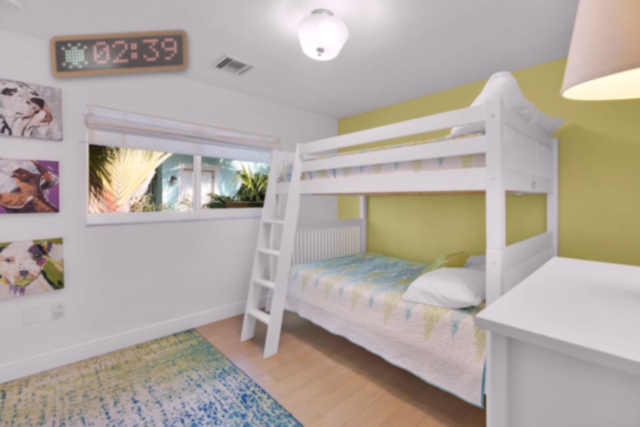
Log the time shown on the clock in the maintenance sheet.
2:39
